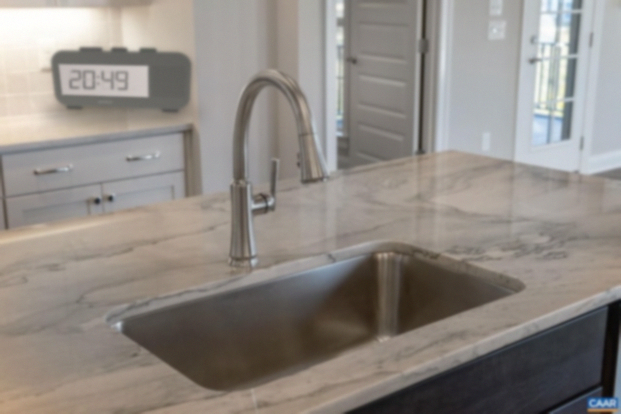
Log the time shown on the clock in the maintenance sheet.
20:49
